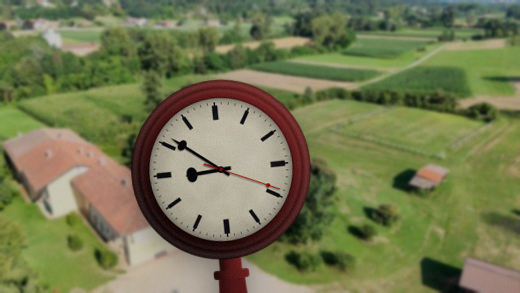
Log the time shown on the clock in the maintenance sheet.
8:51:19
